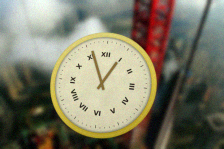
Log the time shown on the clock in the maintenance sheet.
12:56
